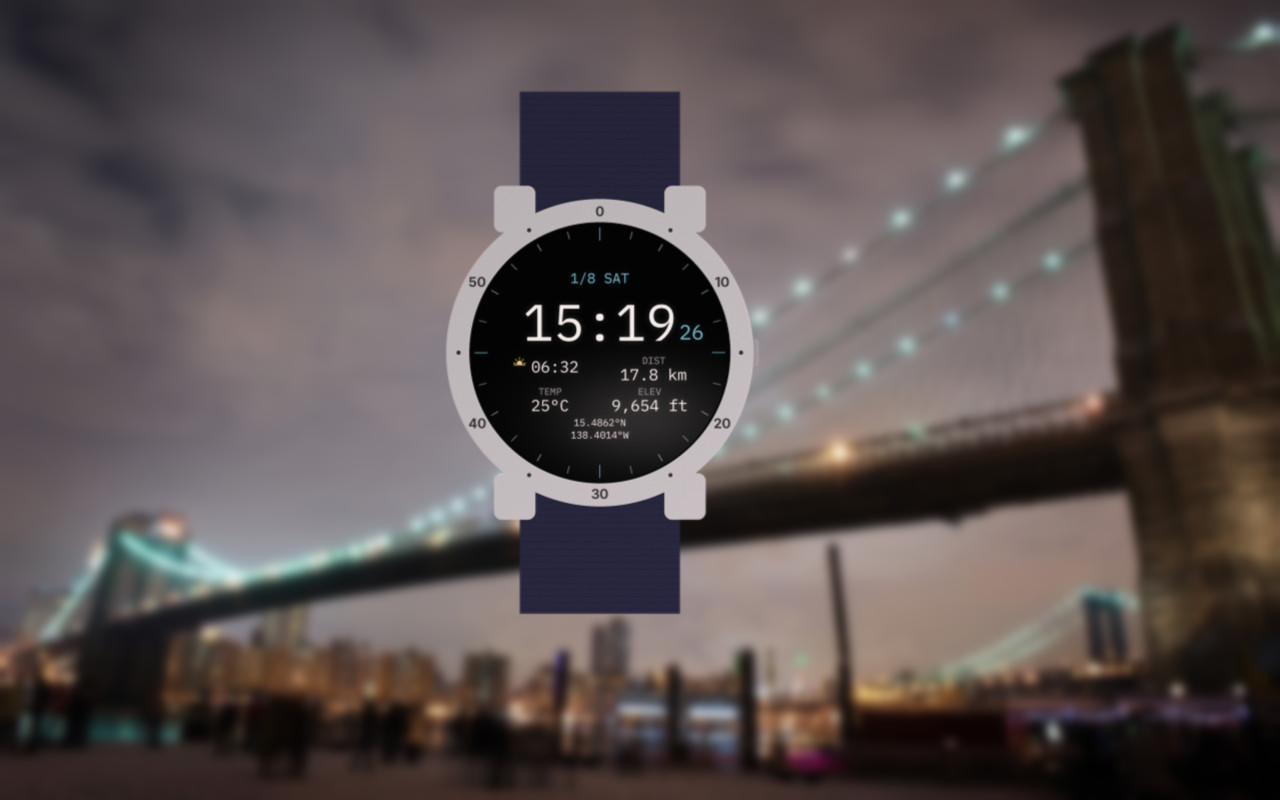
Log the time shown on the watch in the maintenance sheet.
15:19:26
